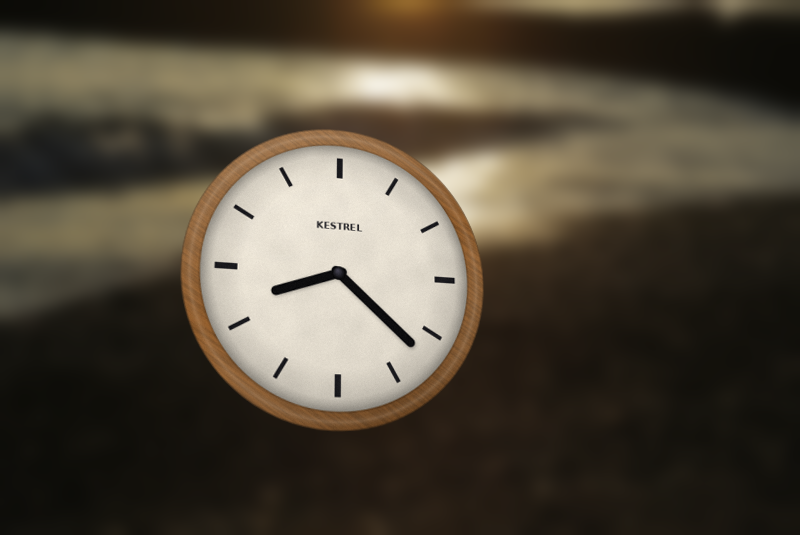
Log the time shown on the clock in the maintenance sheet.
8:22
